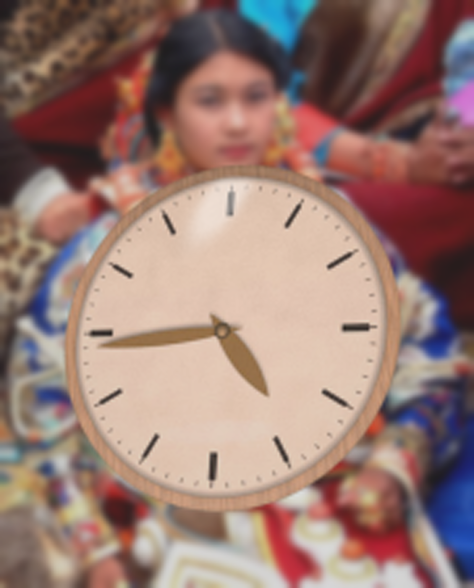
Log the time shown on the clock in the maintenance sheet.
4:44
